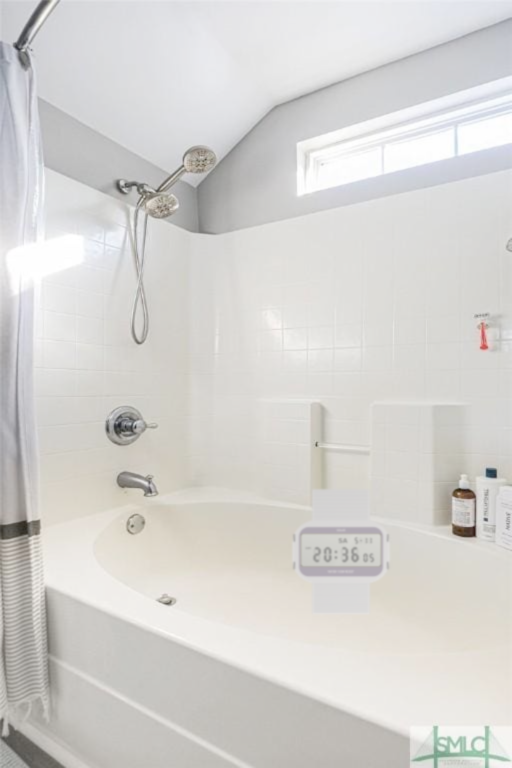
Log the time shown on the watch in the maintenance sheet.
20:36
